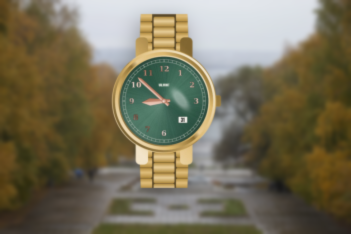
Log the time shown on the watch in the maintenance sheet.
8:52
